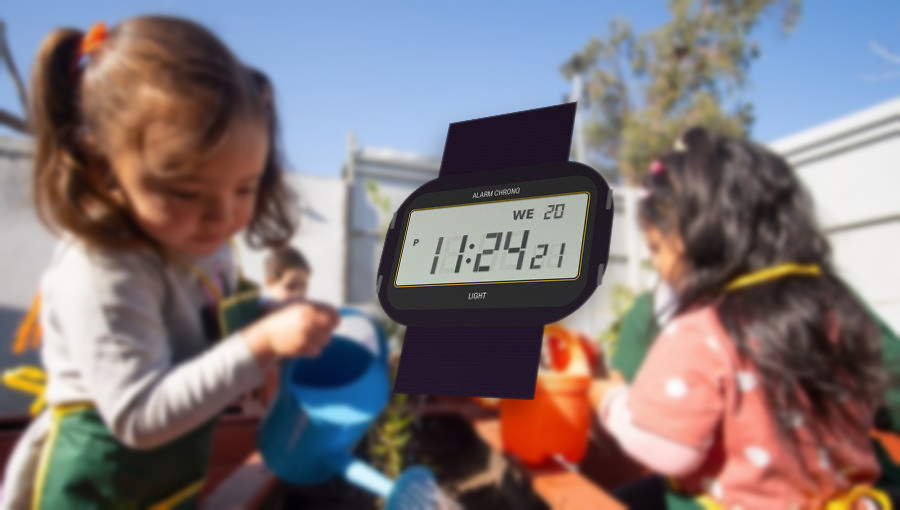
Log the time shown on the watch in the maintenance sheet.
11:24:21
